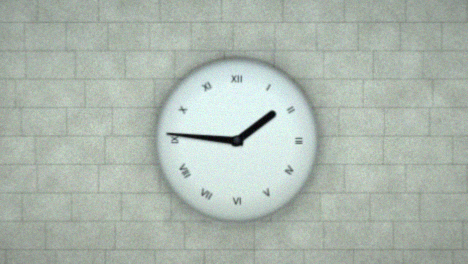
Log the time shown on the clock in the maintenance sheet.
1:46
